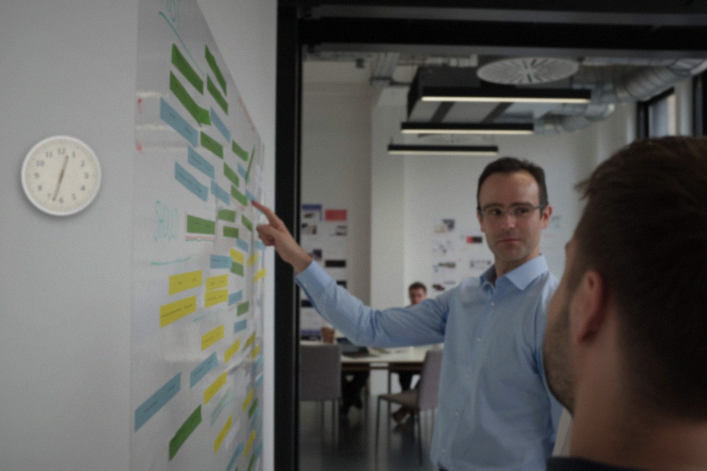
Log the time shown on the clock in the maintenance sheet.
12:33
